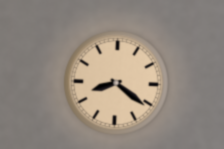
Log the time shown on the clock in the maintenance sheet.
8:21
